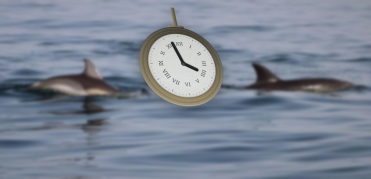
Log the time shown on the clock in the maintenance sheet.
3:57
